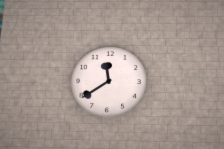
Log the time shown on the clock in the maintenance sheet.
11:39
